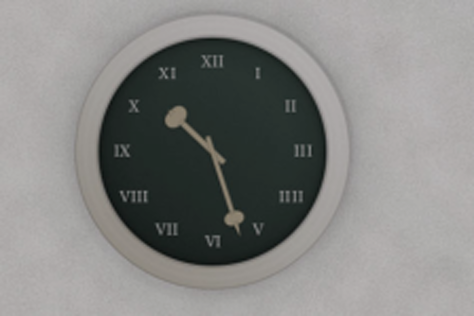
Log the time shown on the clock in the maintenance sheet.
10:27
